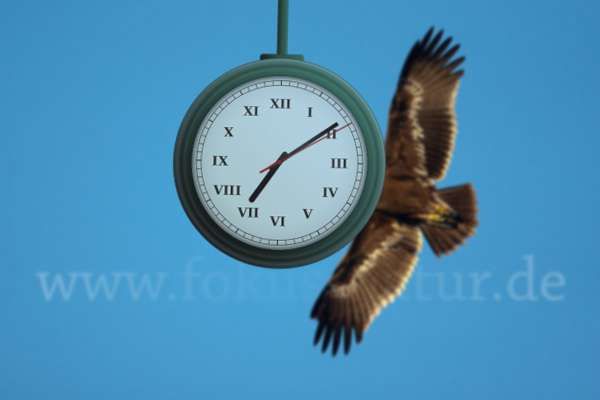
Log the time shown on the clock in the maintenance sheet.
7:09:10
